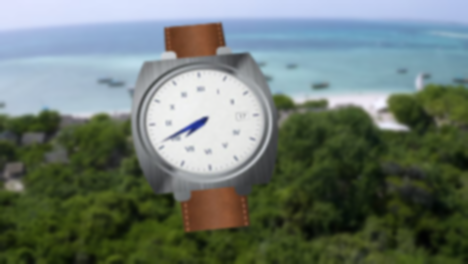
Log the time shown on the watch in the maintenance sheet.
7:41
